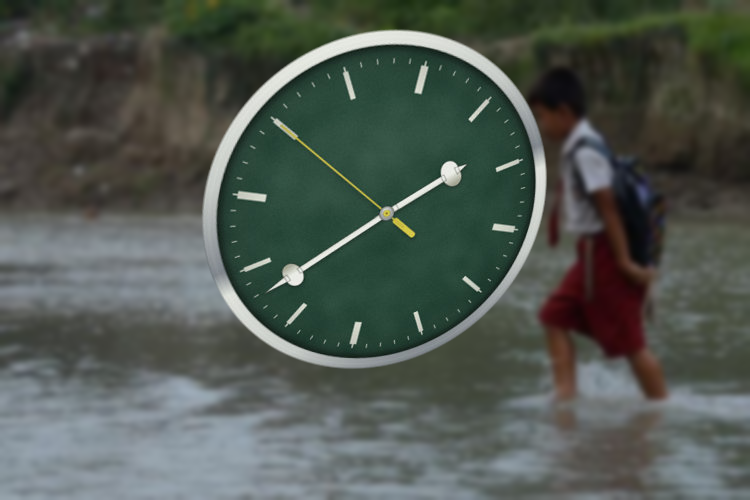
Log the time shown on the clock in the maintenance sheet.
1:37:50
